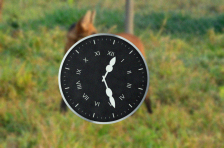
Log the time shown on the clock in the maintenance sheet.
12:24
